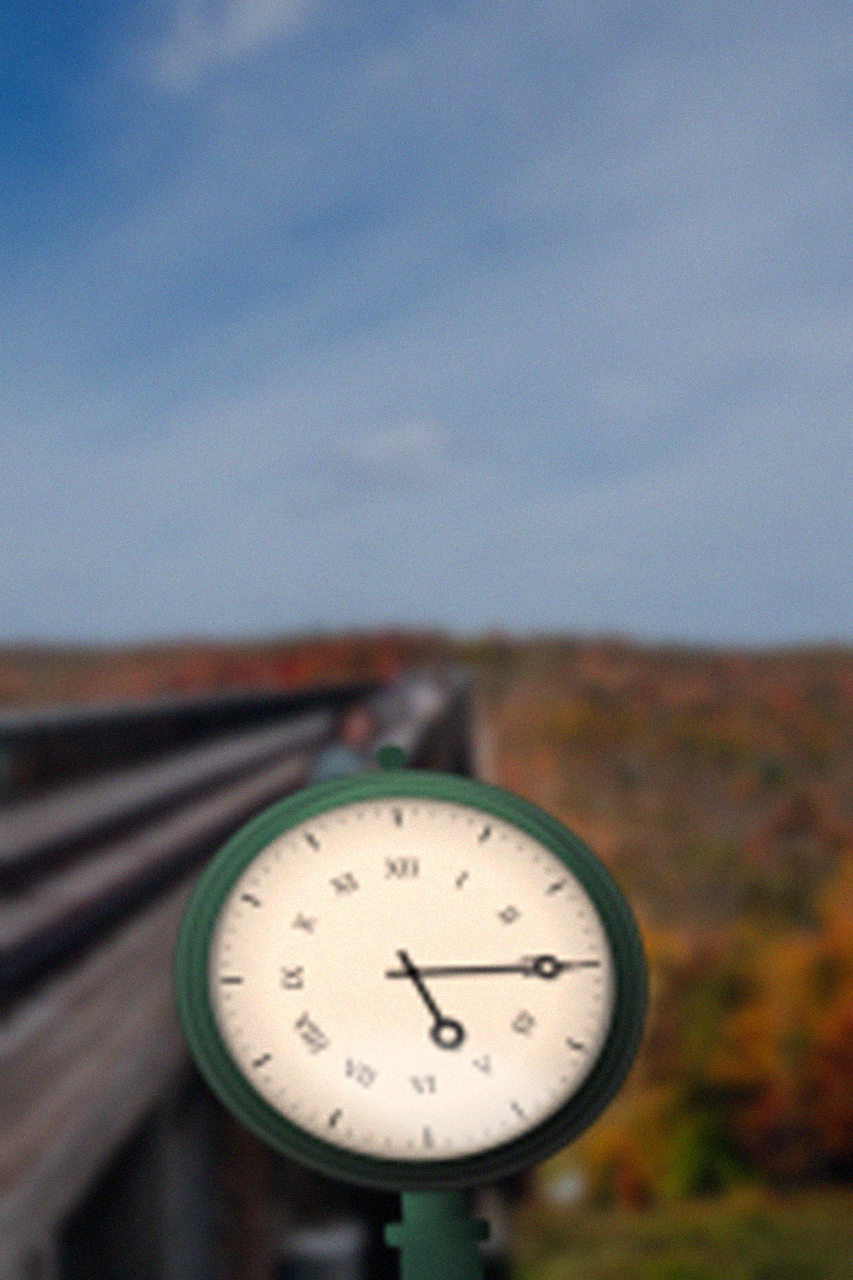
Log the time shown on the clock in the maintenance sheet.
5:15
